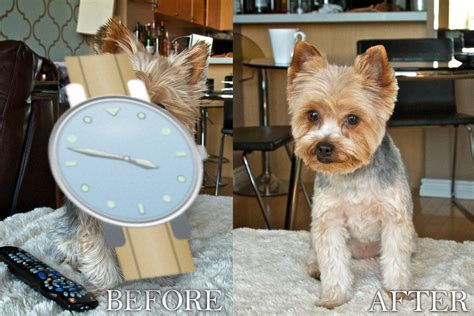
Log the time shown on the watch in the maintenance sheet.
3:48
